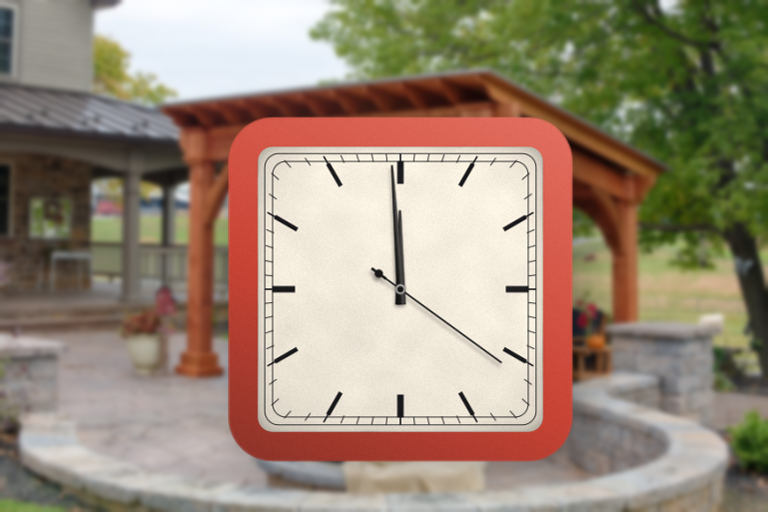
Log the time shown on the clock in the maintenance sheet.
11:59:21
